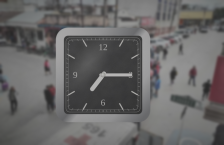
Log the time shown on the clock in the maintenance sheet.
7:15
